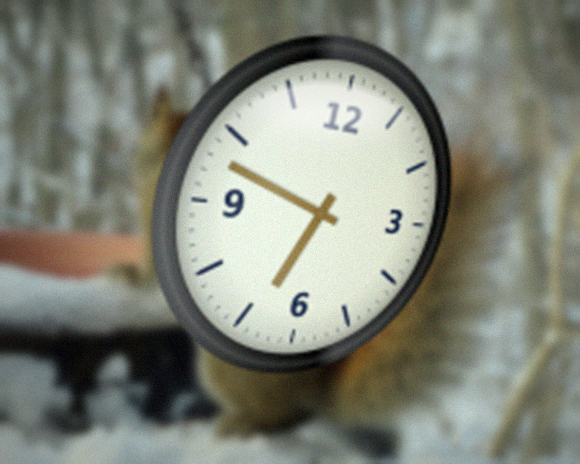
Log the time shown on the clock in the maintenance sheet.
6:48
